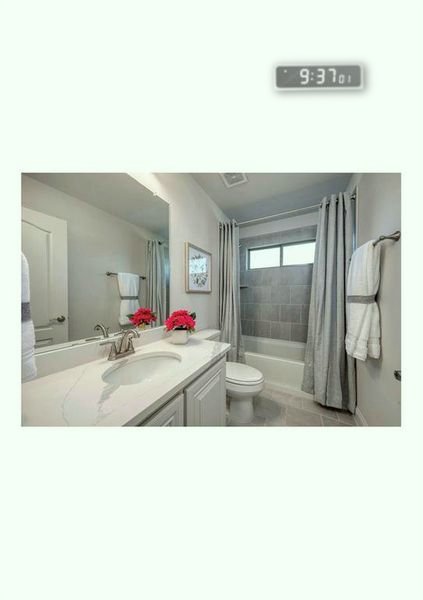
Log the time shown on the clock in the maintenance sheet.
9:37
